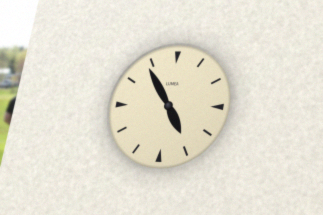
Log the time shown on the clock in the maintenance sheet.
4:54
